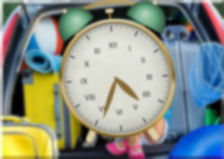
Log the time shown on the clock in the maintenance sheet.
4:34
